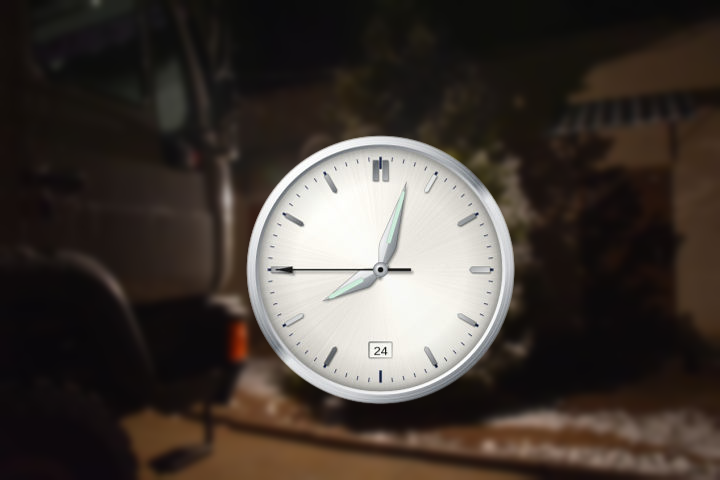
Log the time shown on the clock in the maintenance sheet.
8:02:45
